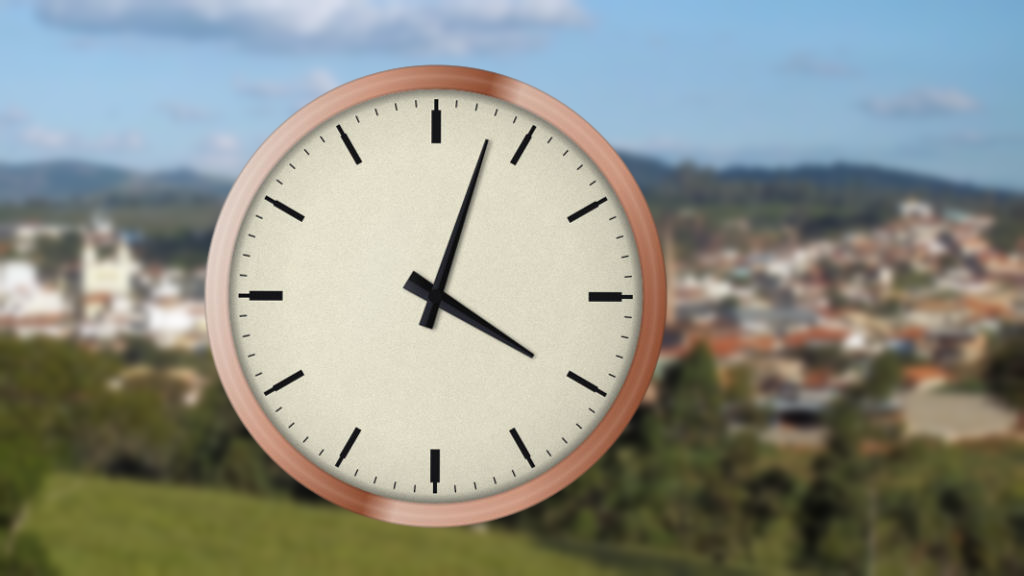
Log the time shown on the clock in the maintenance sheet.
4:03
